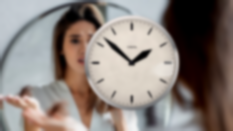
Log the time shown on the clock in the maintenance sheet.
1:52
